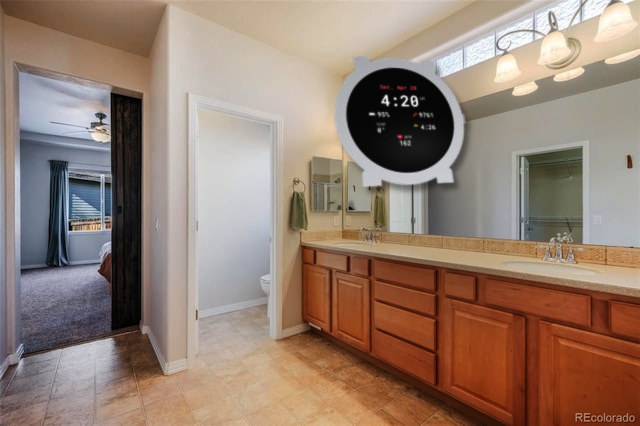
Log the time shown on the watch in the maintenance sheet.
4:20
